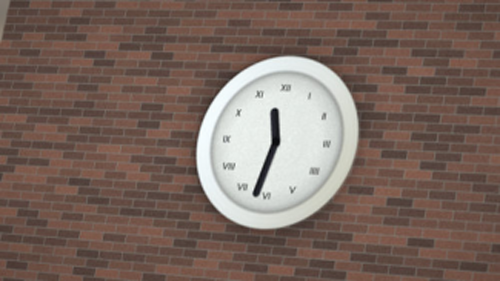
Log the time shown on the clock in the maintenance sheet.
11:32
